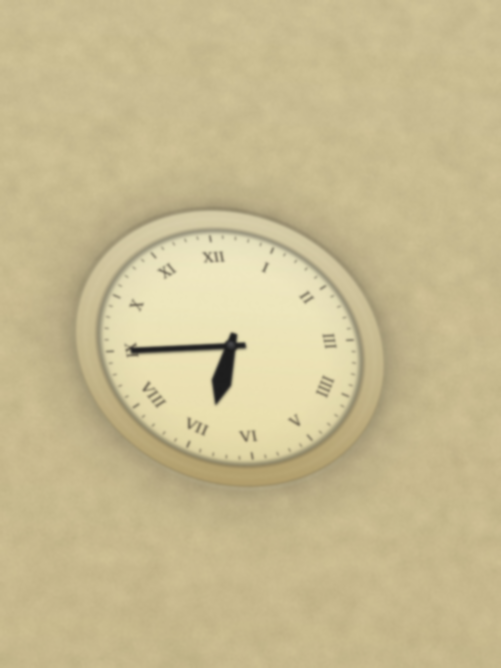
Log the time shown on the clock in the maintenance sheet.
6:45
